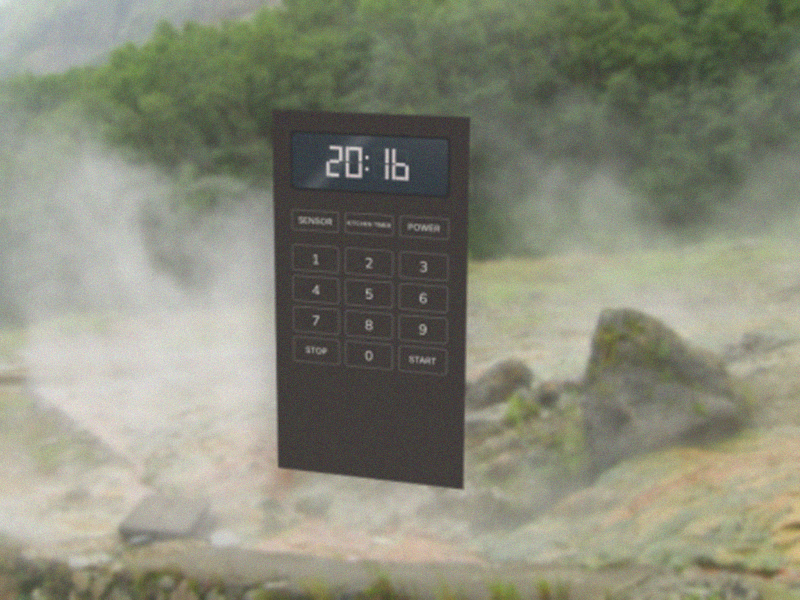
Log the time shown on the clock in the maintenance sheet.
20:16
